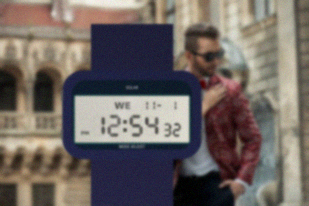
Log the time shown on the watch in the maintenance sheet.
12:54:32
